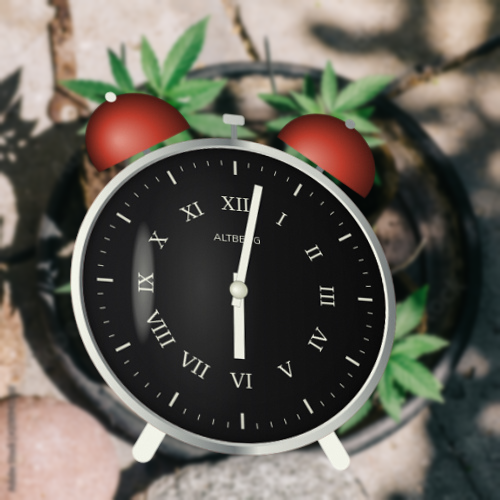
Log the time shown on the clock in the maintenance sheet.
6:02
